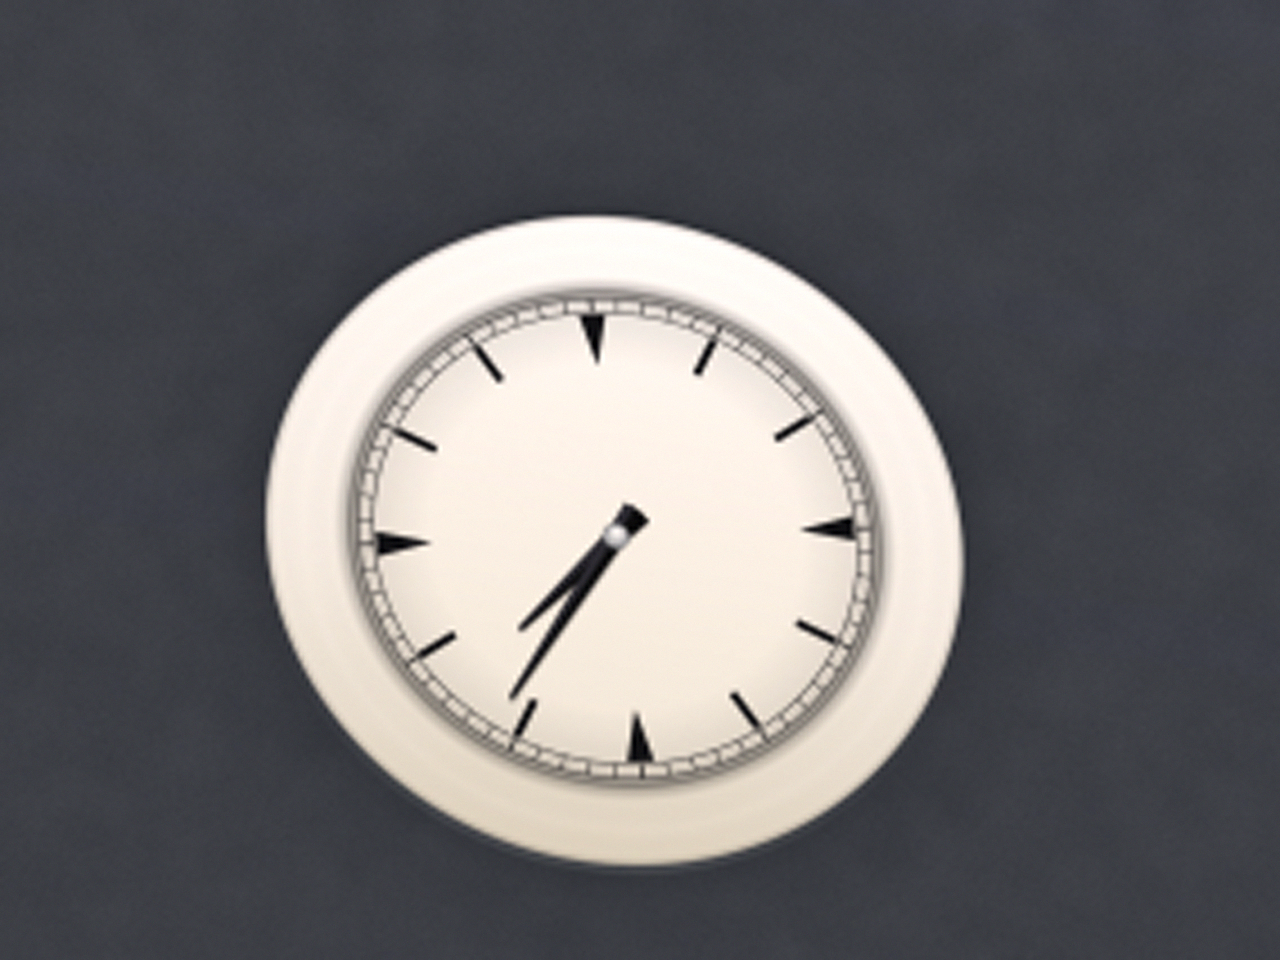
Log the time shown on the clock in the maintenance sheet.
7:36
